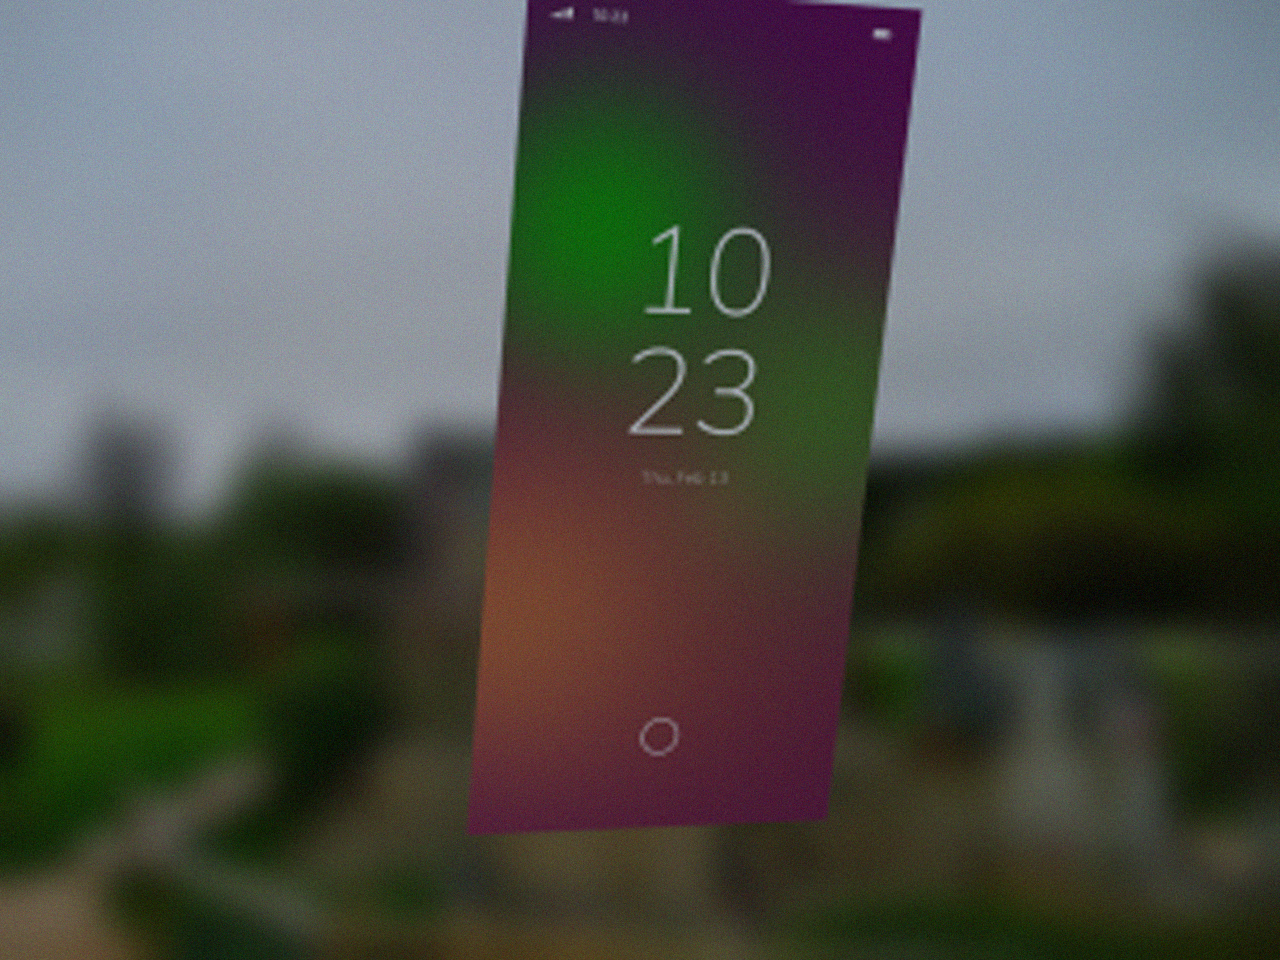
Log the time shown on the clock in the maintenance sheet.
10:23
